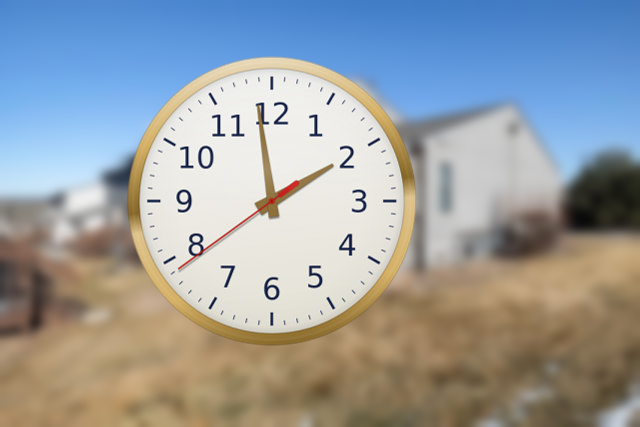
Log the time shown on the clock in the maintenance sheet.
1:58:39
